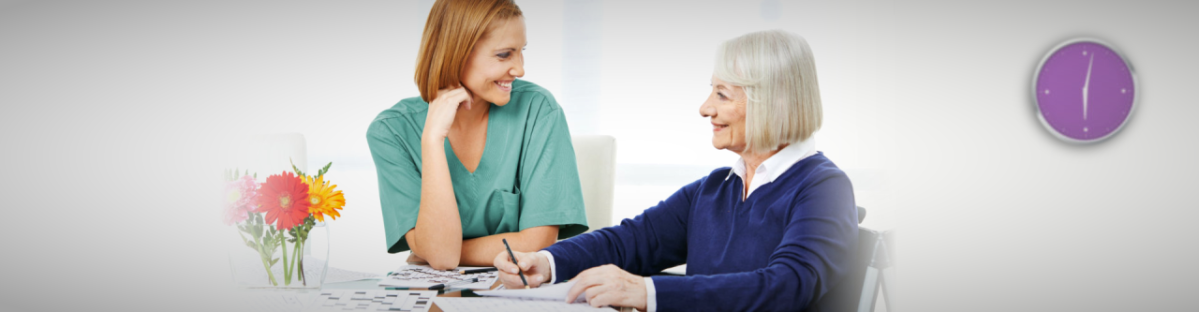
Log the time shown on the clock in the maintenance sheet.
6:02
